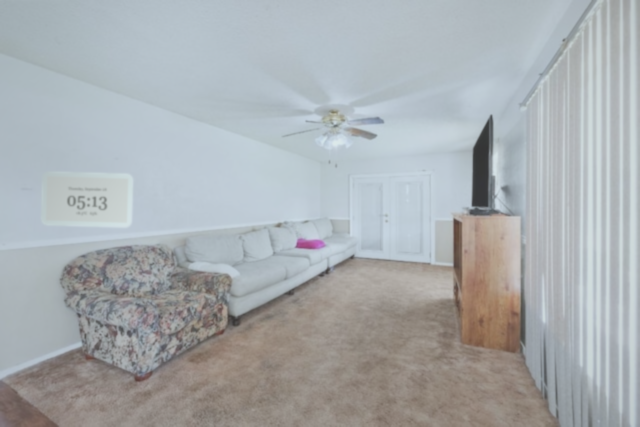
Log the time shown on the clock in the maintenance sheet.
5:13
